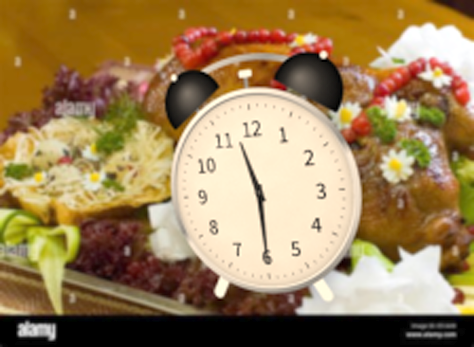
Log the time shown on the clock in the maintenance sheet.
11:30
